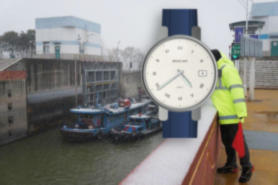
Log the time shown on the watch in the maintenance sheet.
4:39
